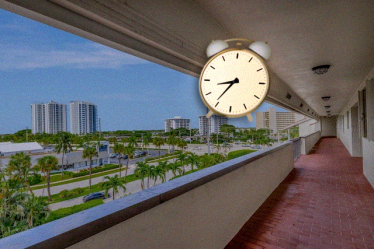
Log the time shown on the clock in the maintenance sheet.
8:36
